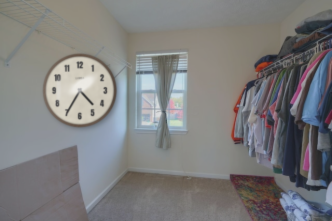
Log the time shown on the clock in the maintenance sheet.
4:35
